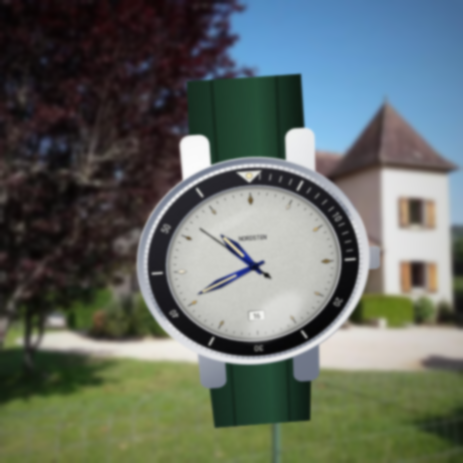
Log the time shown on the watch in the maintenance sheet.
10:40:52
